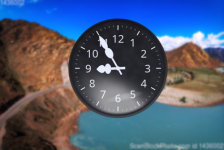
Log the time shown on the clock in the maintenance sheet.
8:55
